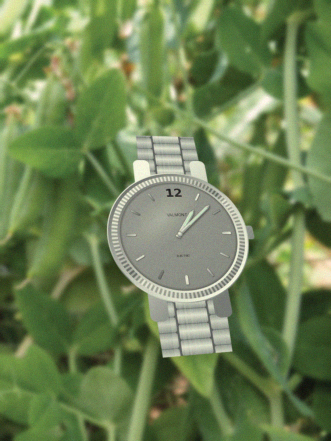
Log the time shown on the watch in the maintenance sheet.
1:08
